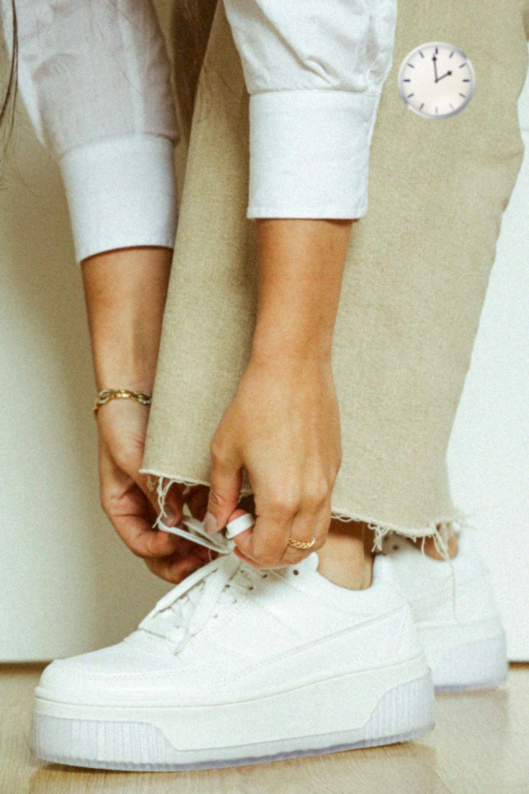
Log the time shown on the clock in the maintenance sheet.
1:59
